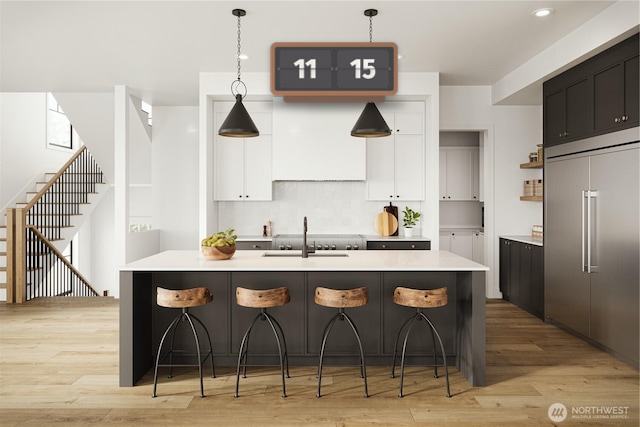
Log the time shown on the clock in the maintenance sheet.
11:15
